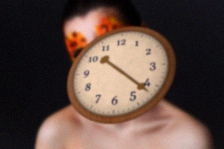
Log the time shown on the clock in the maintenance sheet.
10:22
